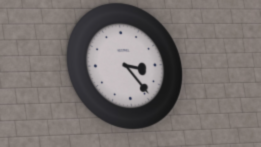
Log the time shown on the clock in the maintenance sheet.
3:24
